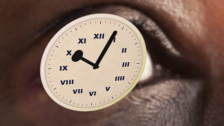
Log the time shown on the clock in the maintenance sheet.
10:04
